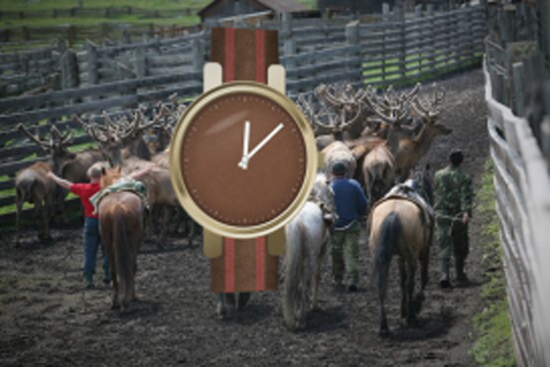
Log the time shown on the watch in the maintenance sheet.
12:08
